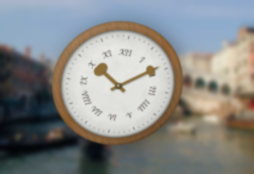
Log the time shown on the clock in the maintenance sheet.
10:09
